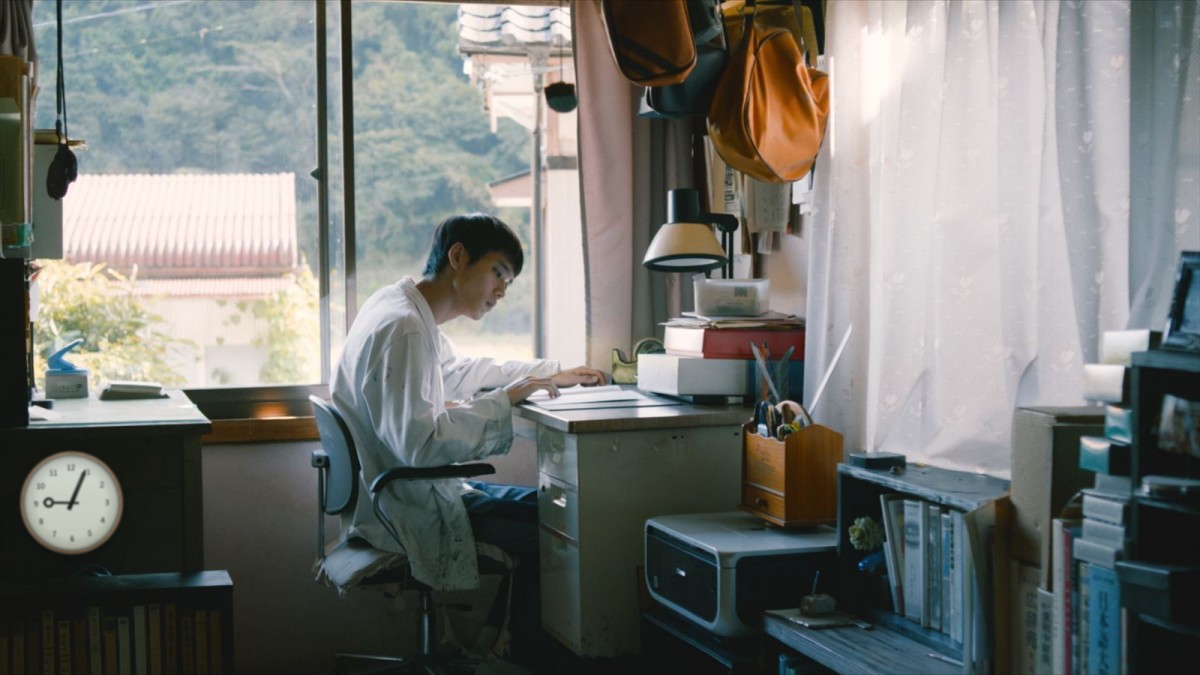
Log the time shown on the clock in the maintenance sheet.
9:04
